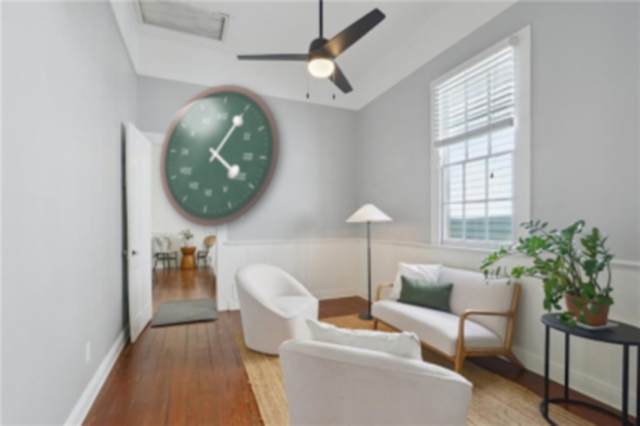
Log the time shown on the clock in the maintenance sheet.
4:05
